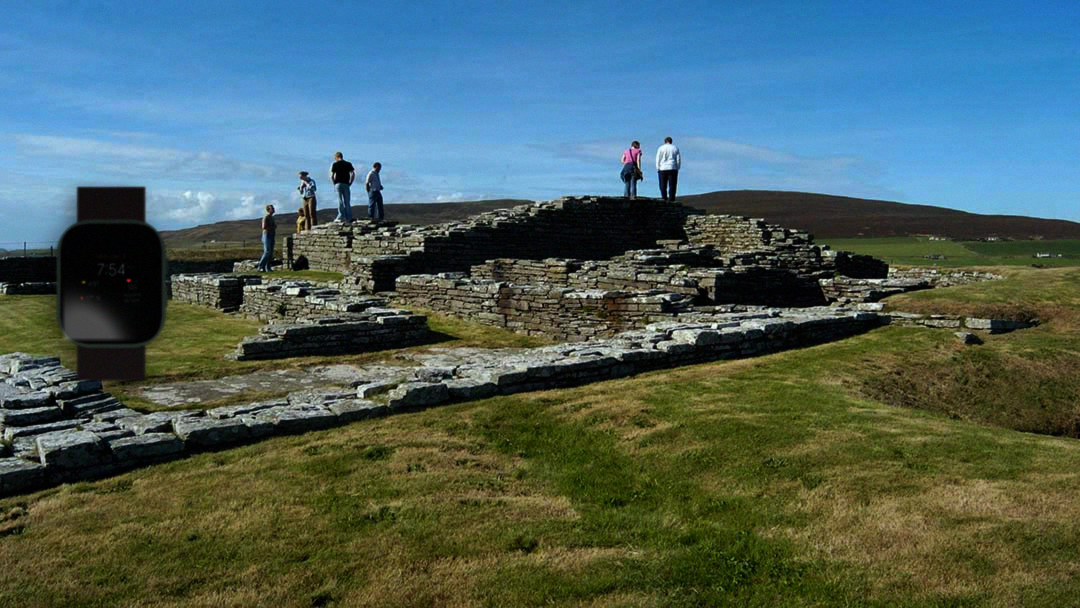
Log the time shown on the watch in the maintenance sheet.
7:54
